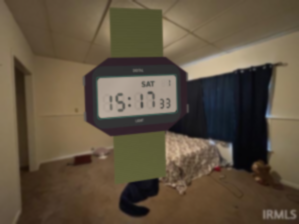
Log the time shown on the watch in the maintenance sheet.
15:17
